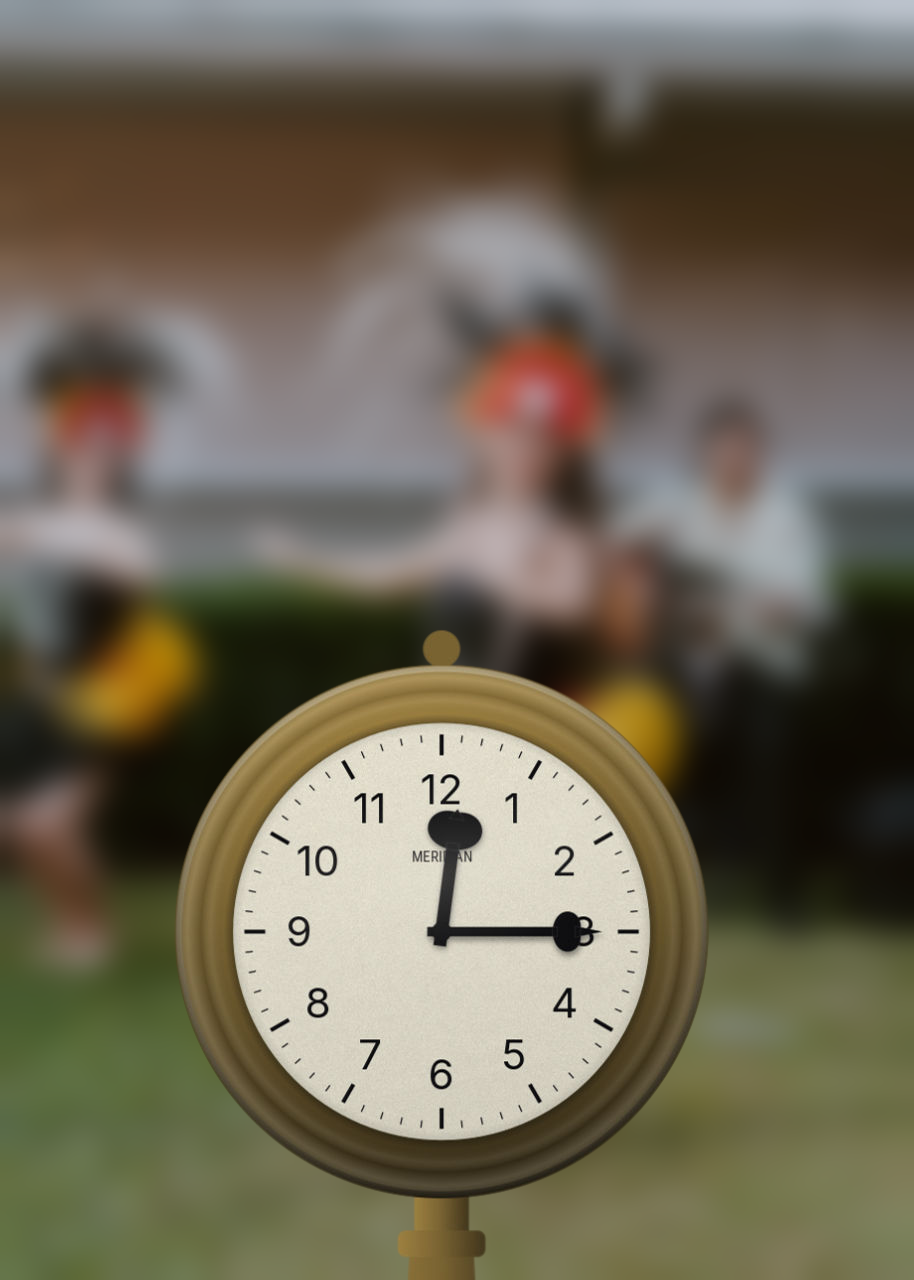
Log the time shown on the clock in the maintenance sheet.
12:15
